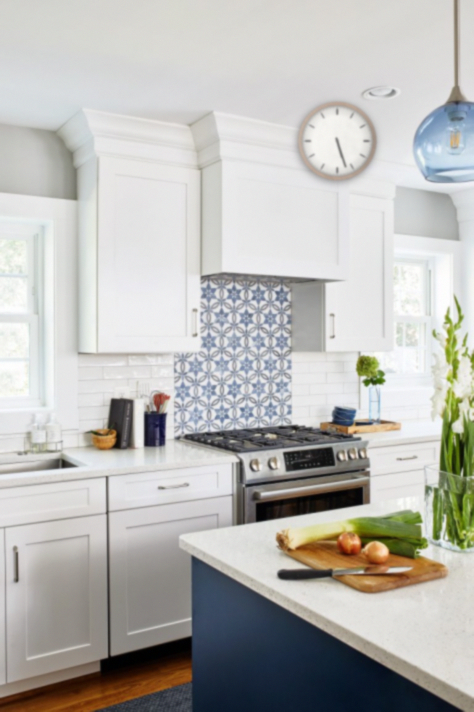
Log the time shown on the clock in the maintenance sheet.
5:27
